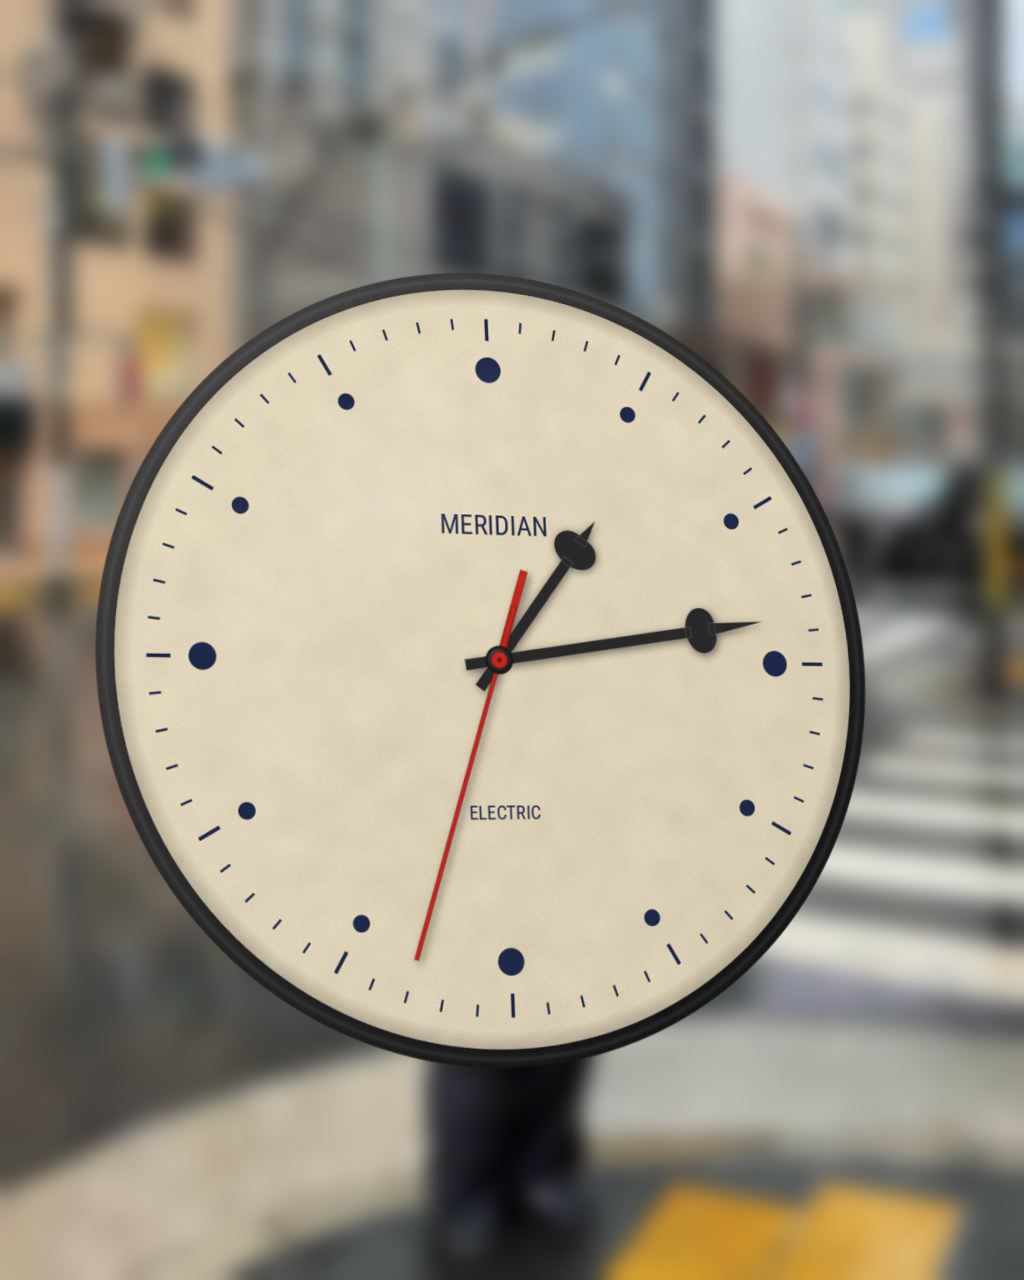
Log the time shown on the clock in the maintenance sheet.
1:13:33
